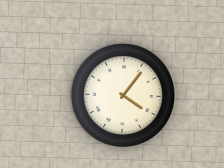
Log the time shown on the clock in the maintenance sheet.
4:06
